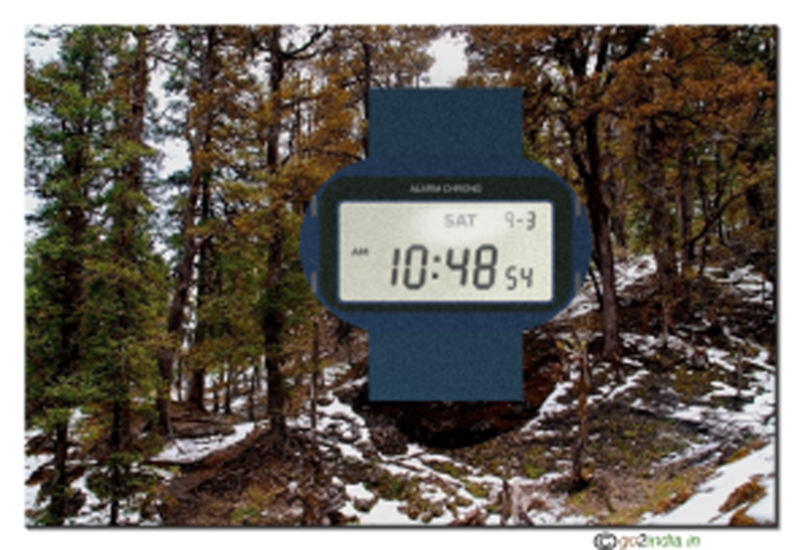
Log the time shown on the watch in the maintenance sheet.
10:48:54
